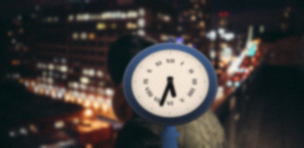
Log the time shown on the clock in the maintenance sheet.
5:33
